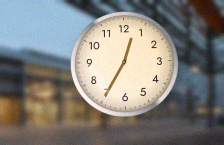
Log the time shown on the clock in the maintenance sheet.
12:35
